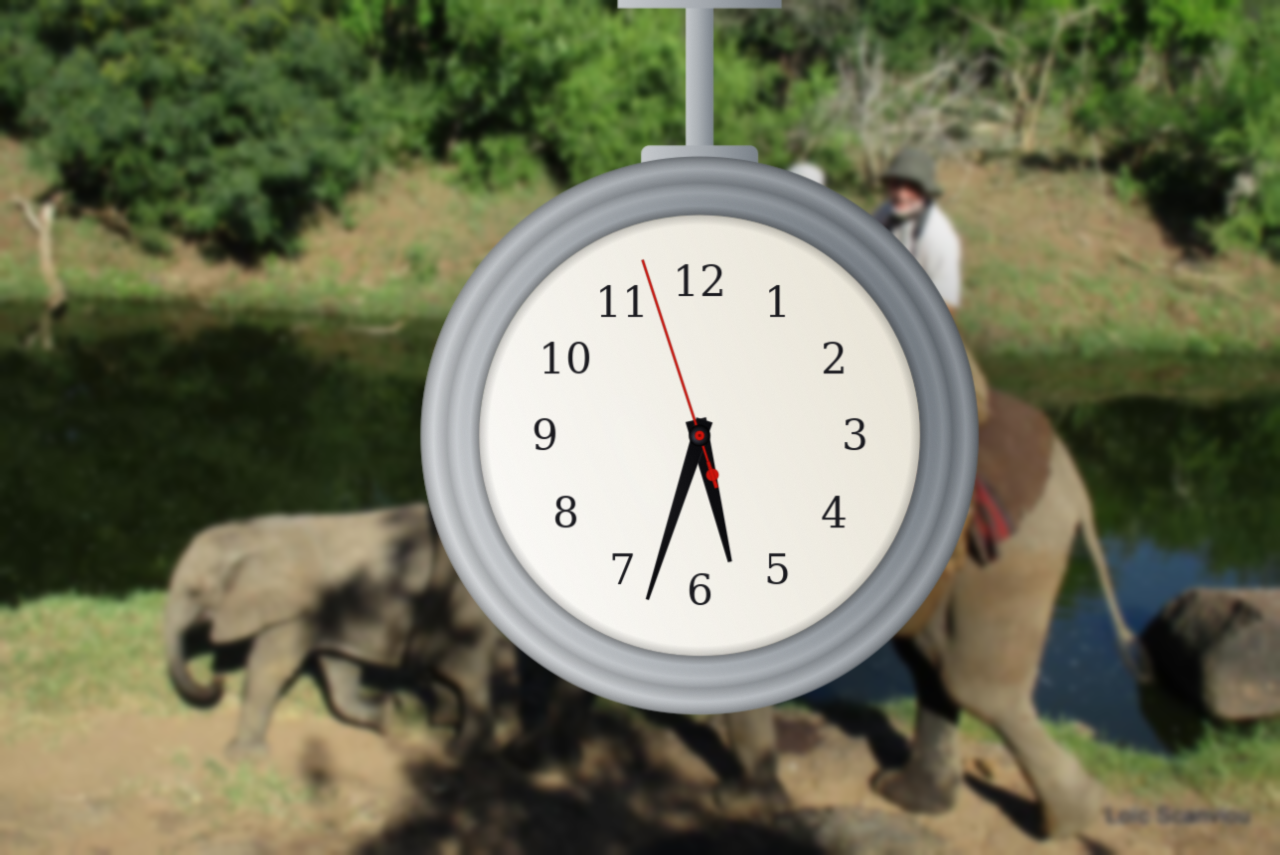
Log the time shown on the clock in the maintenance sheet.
5:32:57
